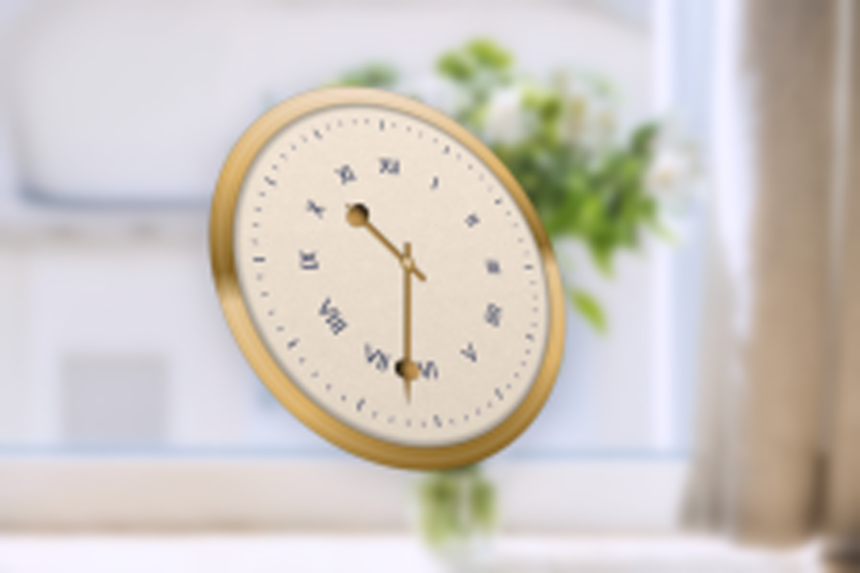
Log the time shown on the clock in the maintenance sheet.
10:32
